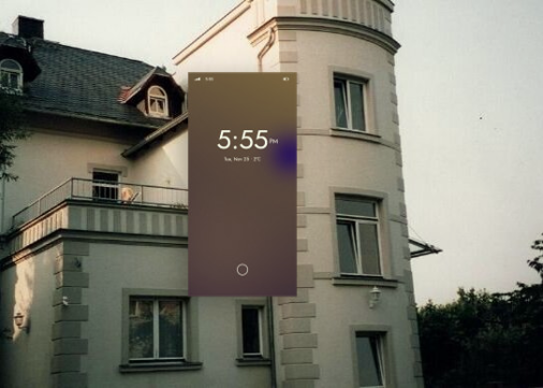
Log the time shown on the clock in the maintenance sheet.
5:55
